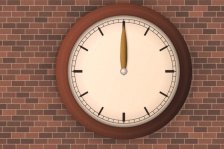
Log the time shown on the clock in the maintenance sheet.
12:00
